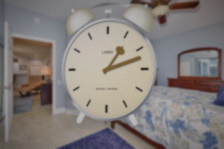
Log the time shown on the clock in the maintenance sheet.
1:12
